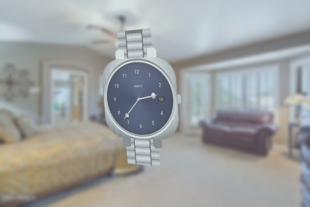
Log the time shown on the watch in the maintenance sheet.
2:37
